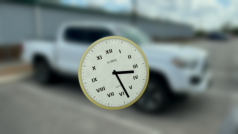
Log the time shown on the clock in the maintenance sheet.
3:28
